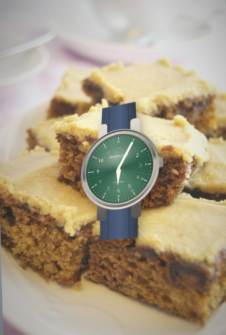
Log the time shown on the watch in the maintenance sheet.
6:05
